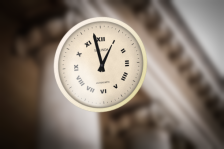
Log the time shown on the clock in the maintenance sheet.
12:58
